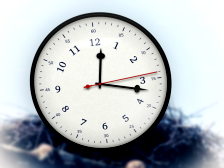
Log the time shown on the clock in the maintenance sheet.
12:17:14
